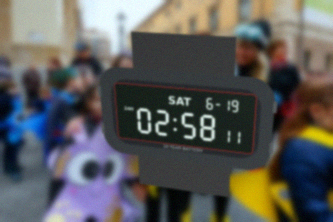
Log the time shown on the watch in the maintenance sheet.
2:58:11
